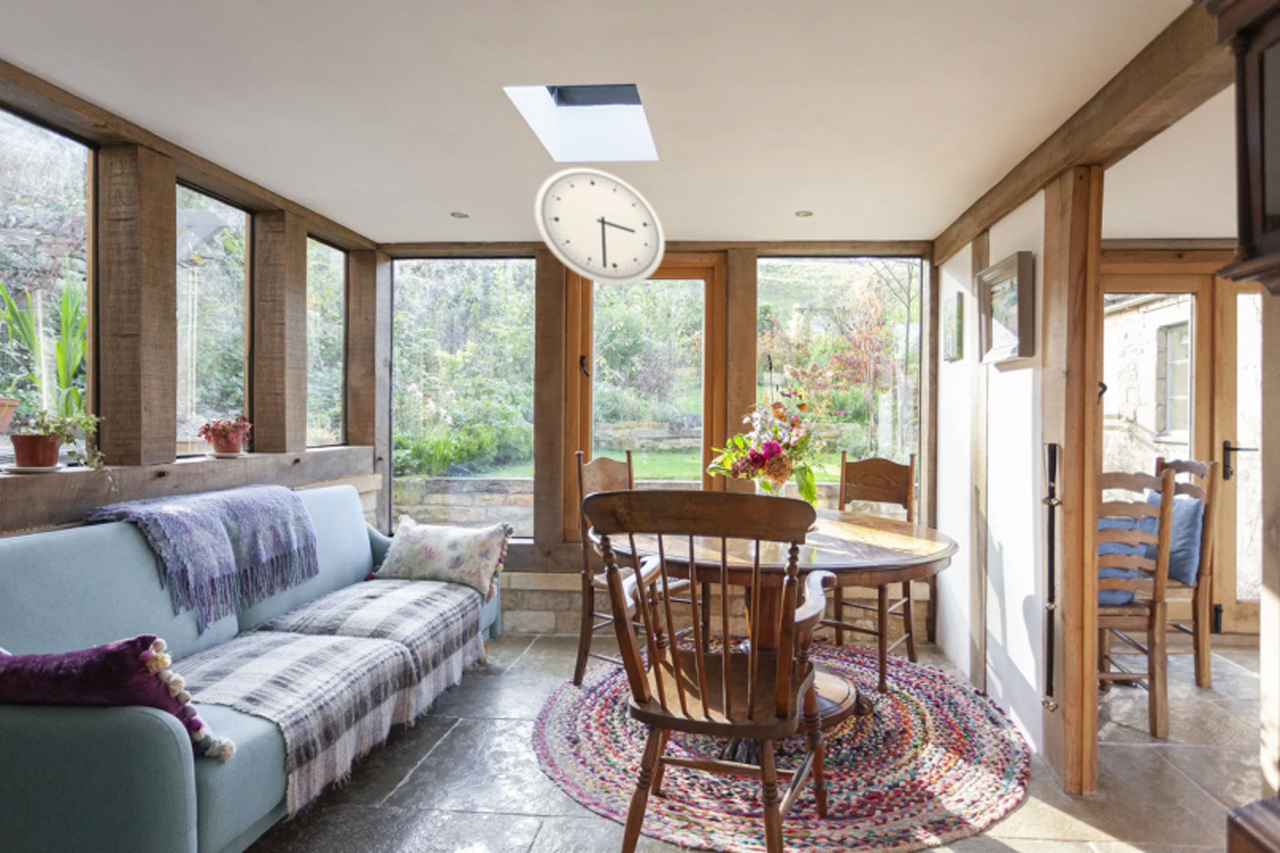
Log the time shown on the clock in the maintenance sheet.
3:32
